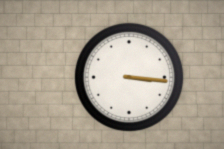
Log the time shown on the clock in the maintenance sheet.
3:16
